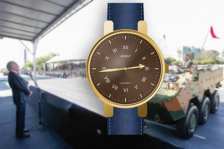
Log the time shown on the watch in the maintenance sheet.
2:44
